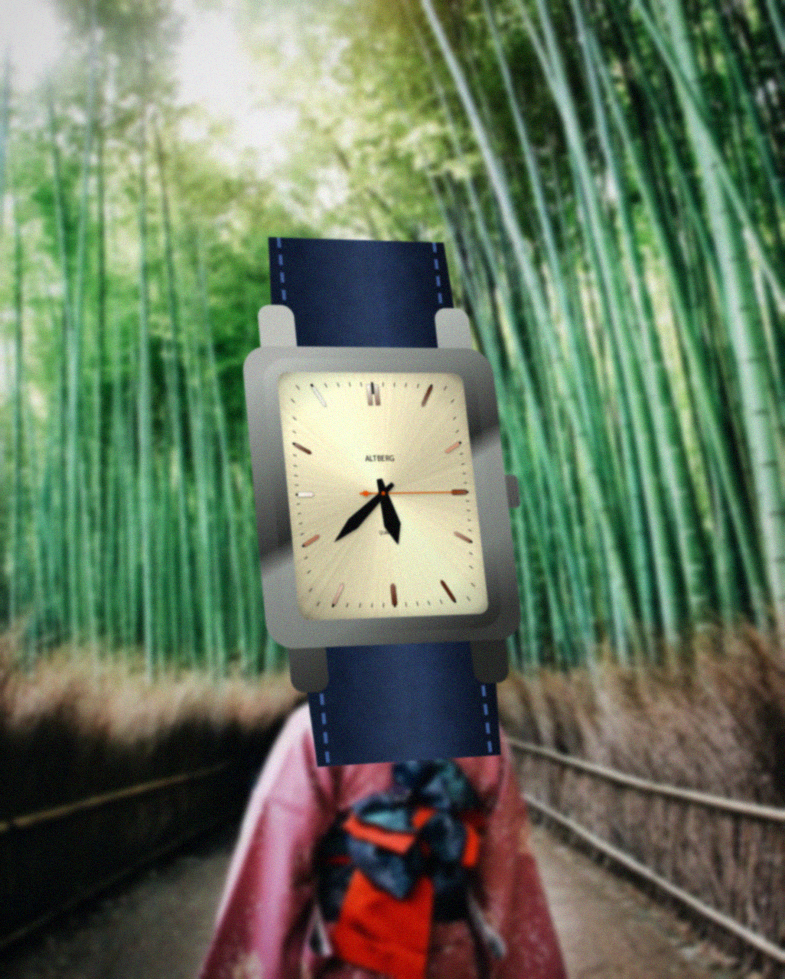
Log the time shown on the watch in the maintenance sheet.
5:38:15
